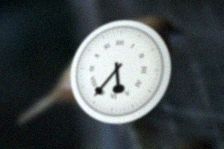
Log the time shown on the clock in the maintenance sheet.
5:36
